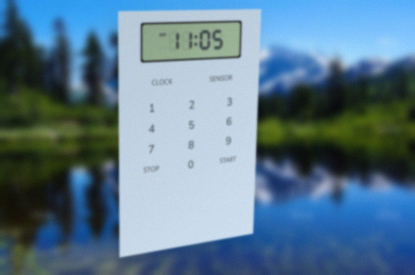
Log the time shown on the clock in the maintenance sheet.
11:05
